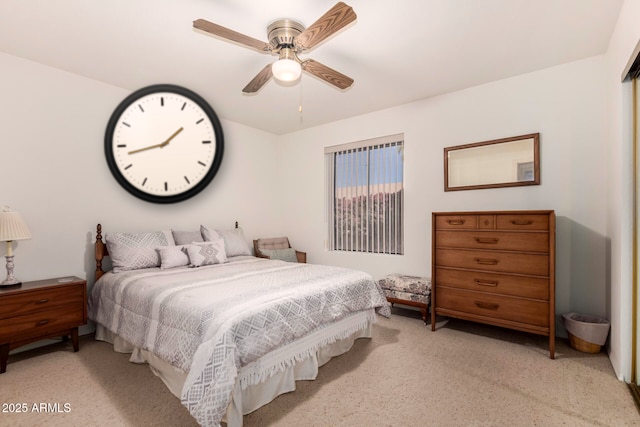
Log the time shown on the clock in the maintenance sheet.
1:43
